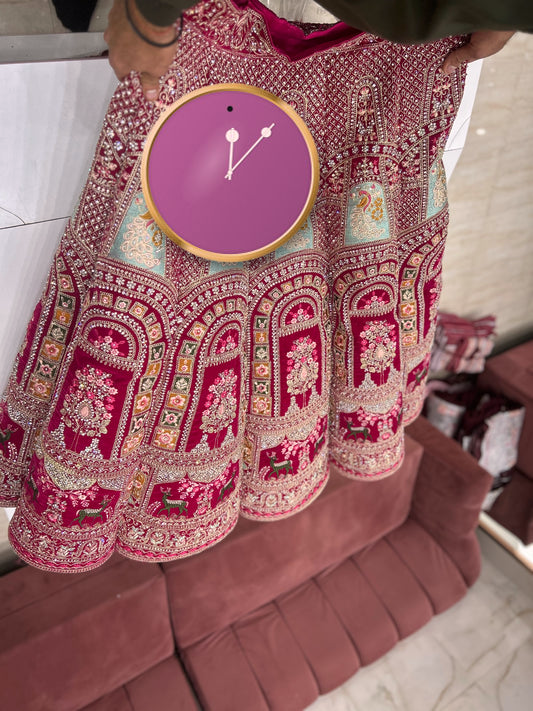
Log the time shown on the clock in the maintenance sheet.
12:07
